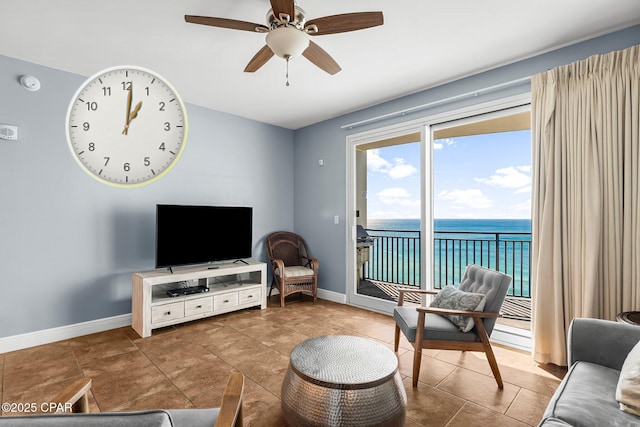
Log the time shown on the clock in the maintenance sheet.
1:01
